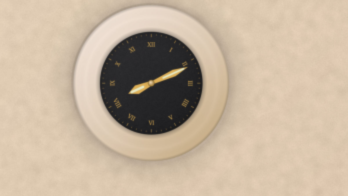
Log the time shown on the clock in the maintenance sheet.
8:11
